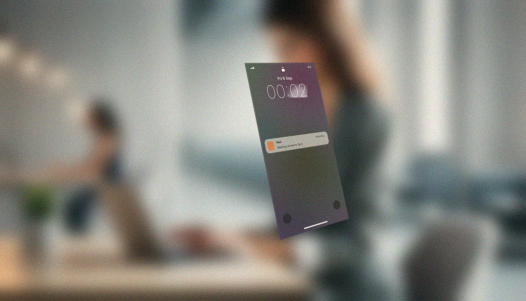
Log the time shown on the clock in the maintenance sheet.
0:02
